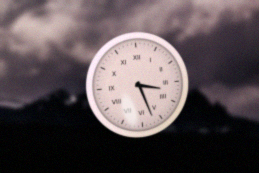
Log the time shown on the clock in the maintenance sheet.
3:27
